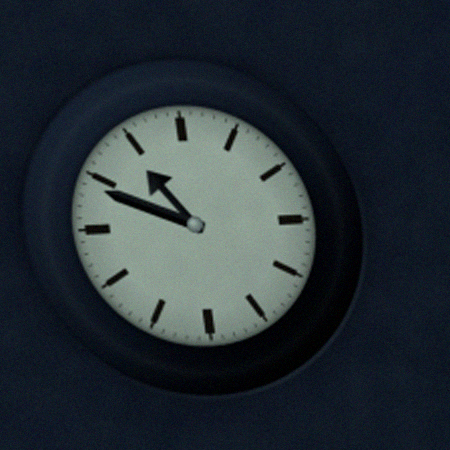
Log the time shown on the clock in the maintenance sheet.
10:49
